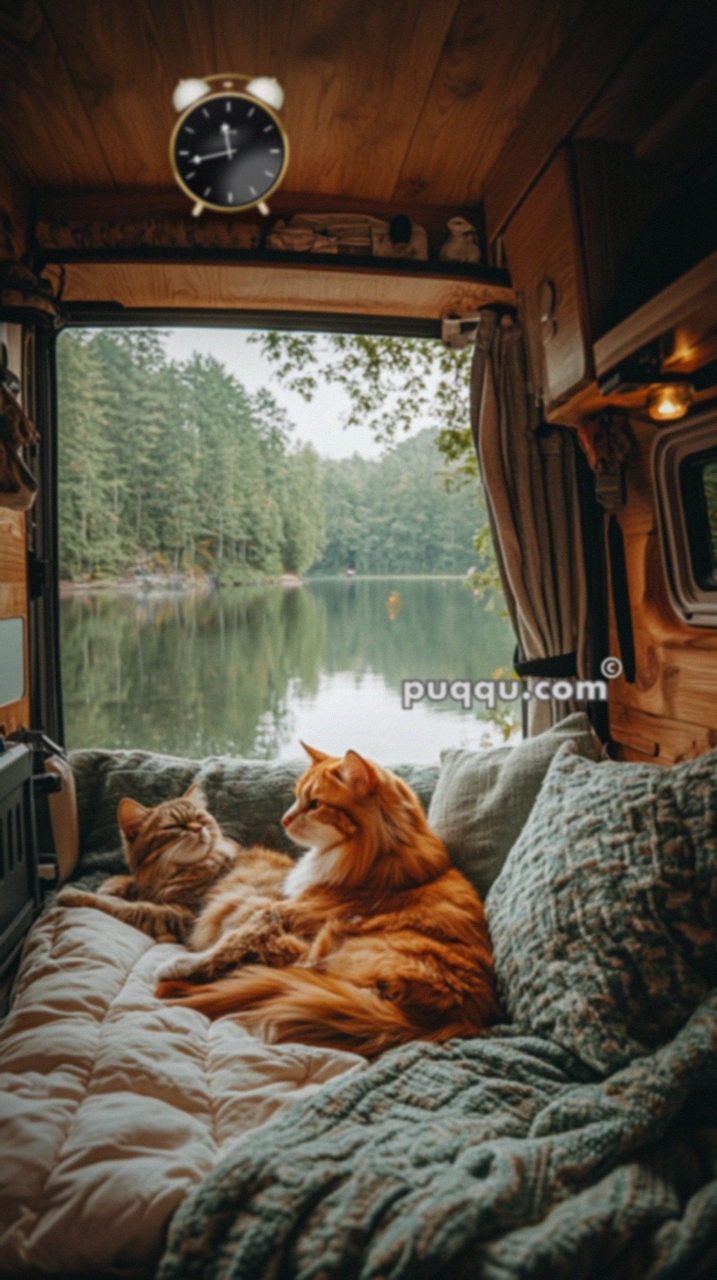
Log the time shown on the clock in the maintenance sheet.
11:43
